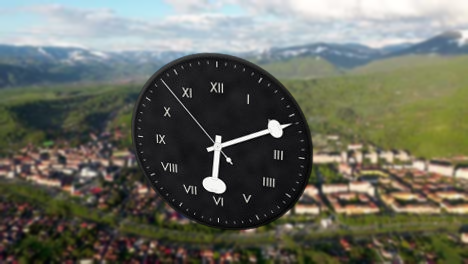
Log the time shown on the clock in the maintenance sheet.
6:10:53
